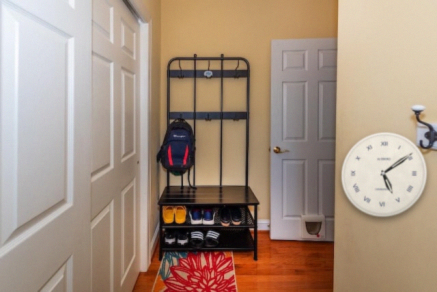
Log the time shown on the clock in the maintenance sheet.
5:09
